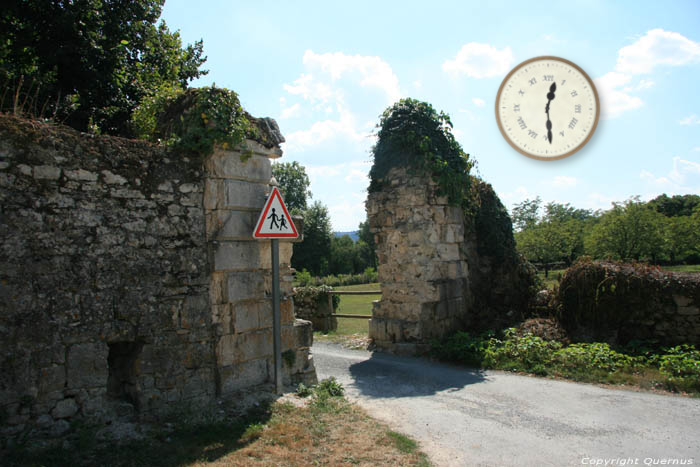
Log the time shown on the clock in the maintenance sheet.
12:29
